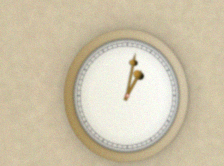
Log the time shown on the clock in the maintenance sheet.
1:02
